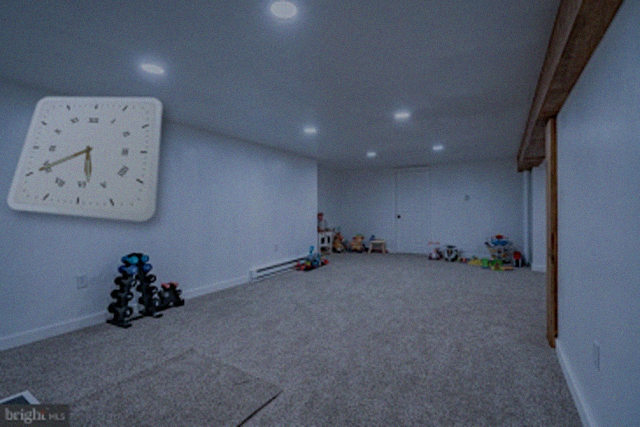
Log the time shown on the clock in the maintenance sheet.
5:40
